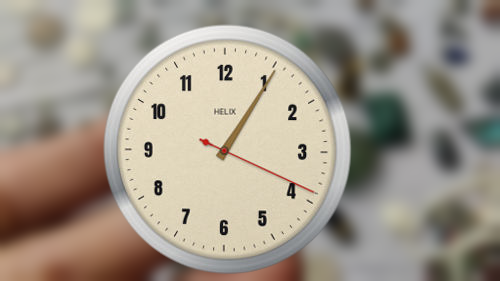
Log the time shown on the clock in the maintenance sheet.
1:05:19
